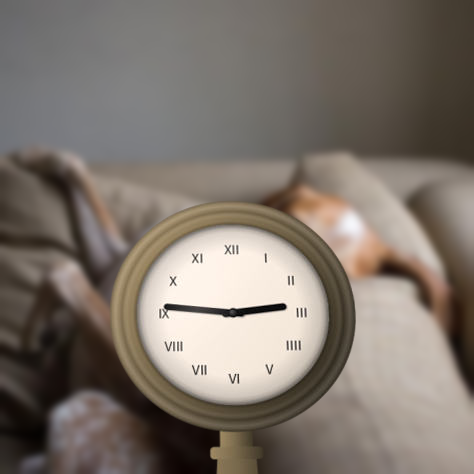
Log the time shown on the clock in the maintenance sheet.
2:46
